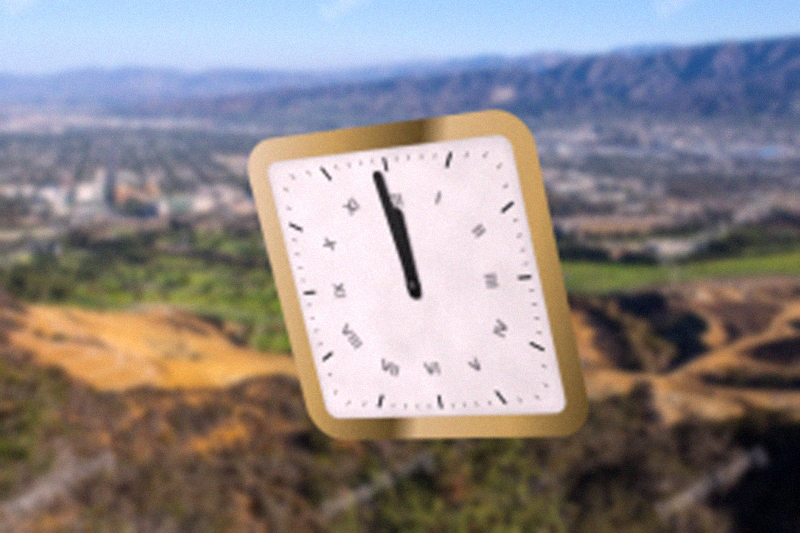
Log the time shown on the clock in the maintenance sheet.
11:59
